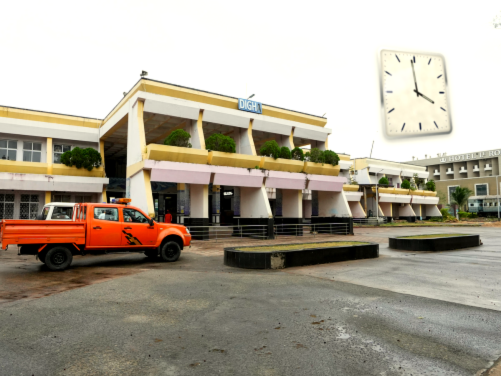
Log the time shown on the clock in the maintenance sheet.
3:59
